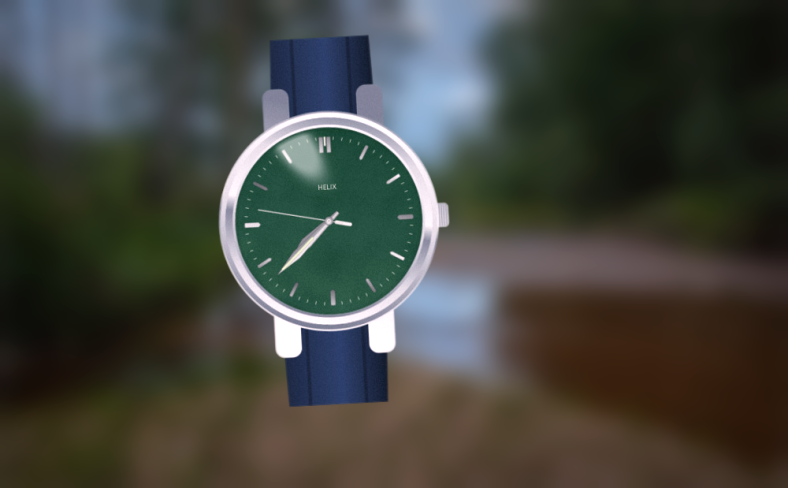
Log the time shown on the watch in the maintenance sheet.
7:37:47
